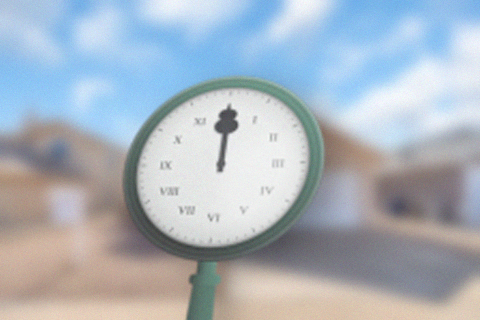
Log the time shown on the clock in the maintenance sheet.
12:00
